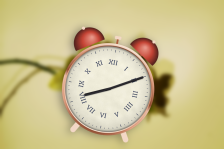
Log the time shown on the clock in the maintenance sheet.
8:10
